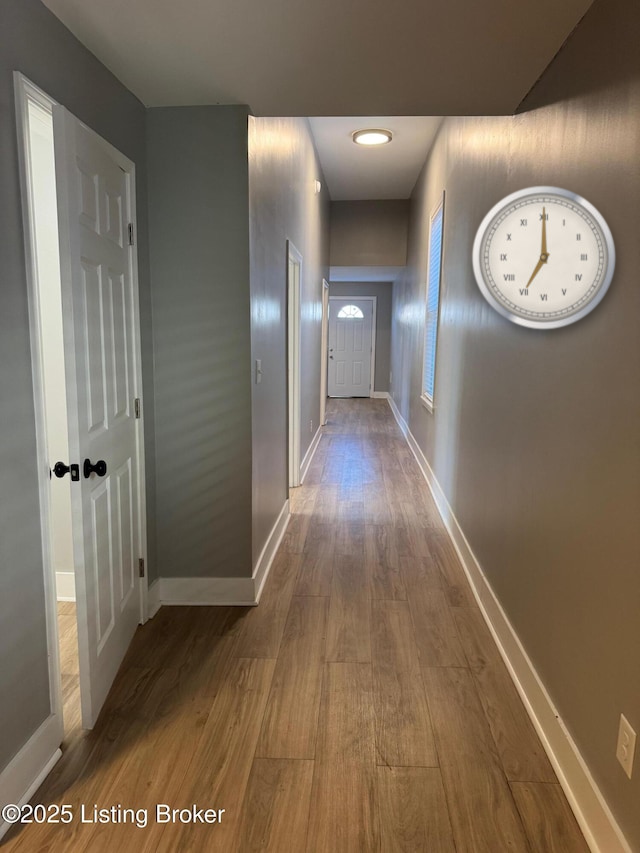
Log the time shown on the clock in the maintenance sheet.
7:00
